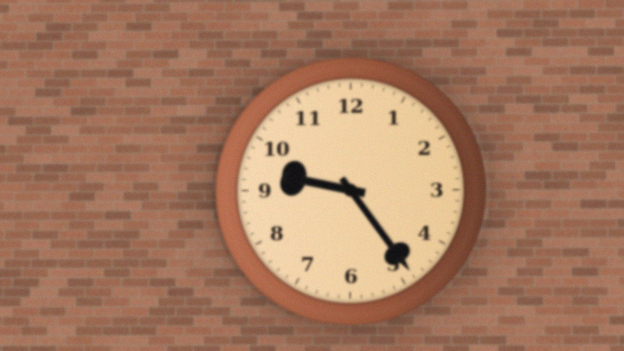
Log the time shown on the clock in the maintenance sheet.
9:24
